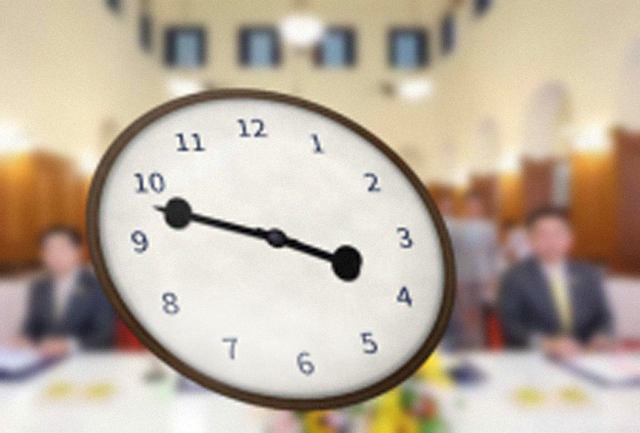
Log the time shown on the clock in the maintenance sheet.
3:48
